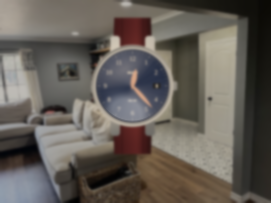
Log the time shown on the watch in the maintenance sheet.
12:23
